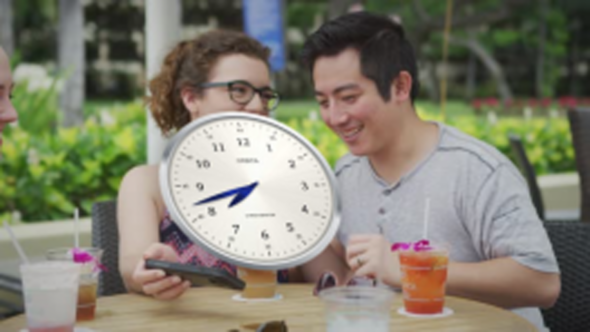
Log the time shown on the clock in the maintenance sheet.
7:42
